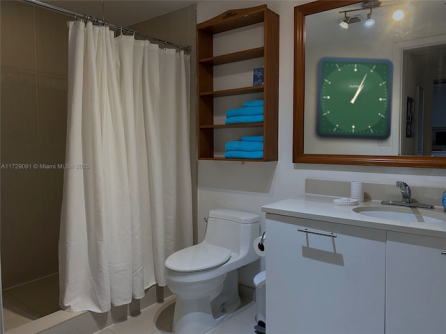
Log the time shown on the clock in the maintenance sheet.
1:04
